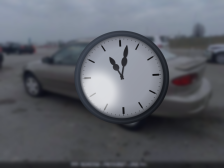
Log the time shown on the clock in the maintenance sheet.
11:02
